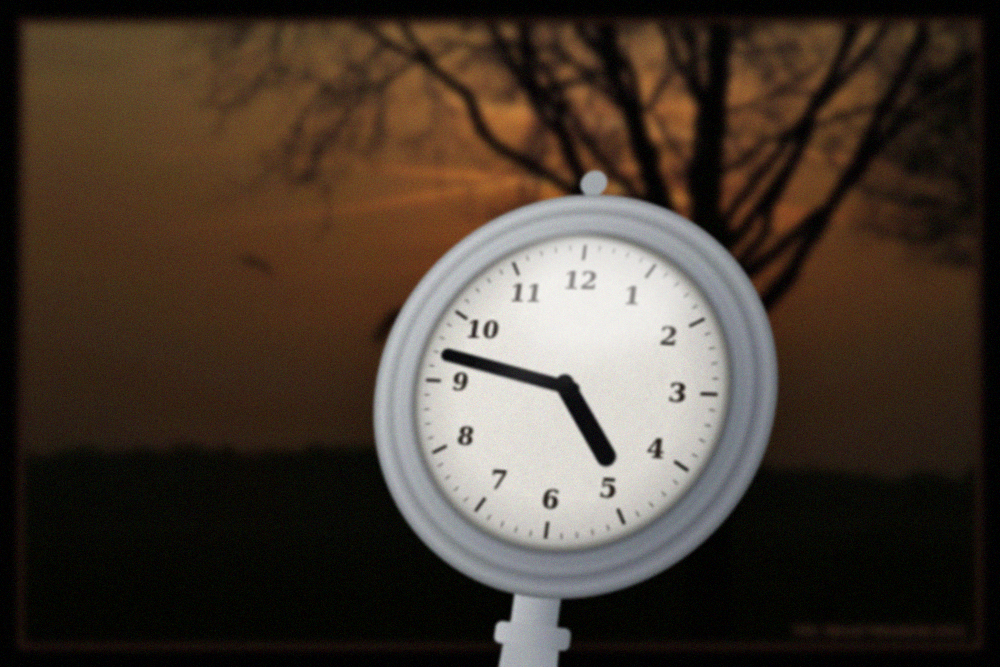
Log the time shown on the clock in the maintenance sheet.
4:47
